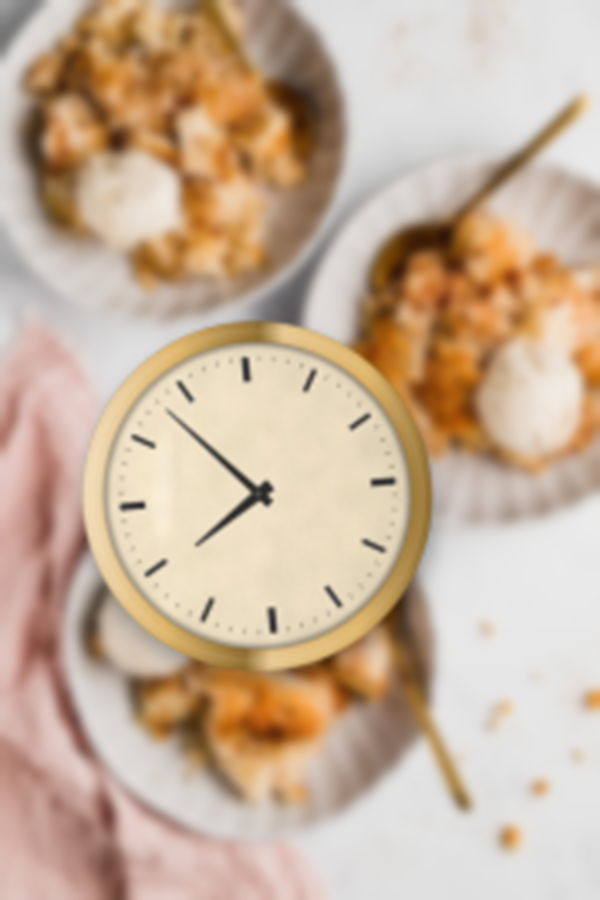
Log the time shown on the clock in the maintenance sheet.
7:53
